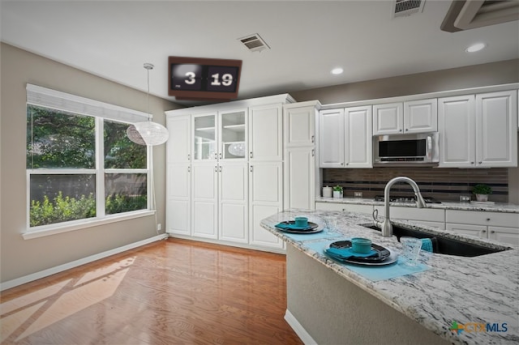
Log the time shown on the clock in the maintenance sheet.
3:19
